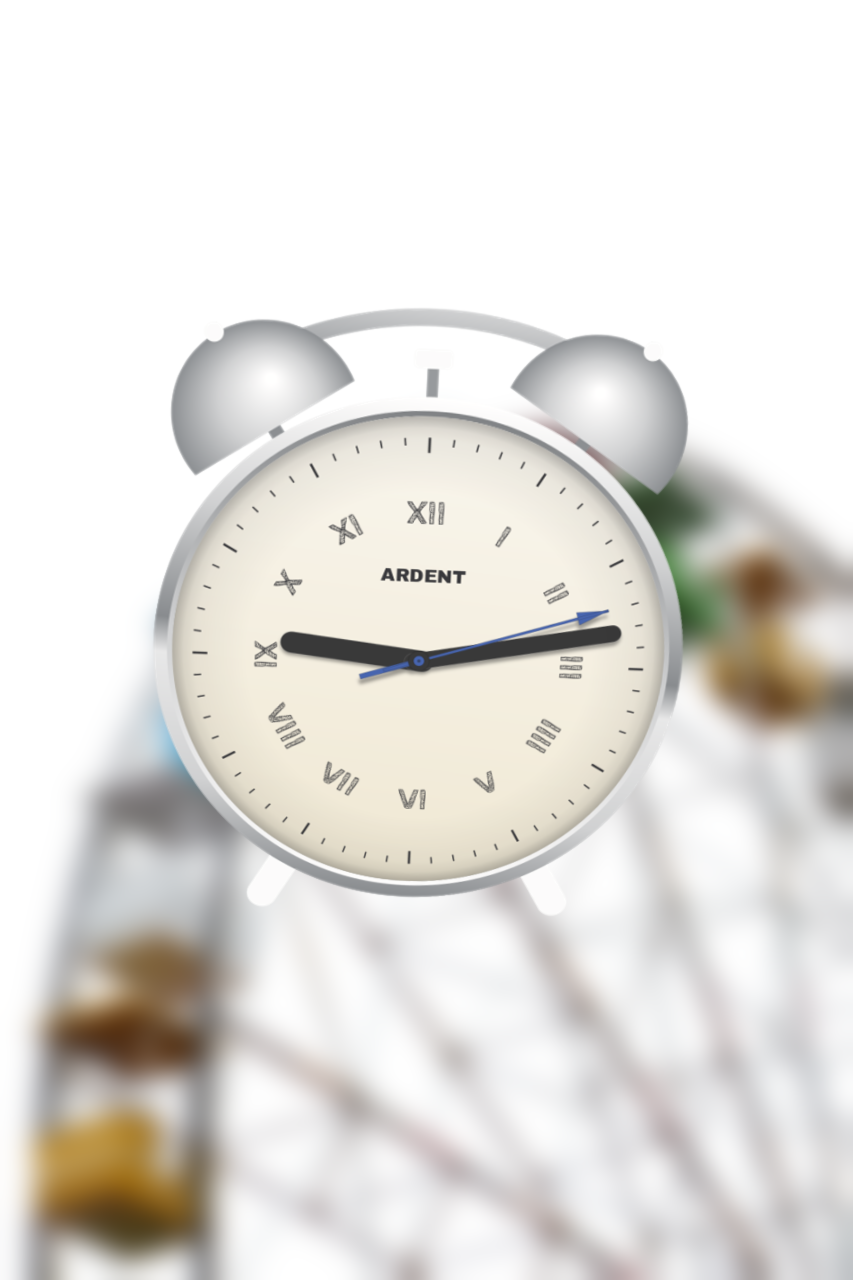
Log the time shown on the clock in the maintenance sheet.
9:13:12
